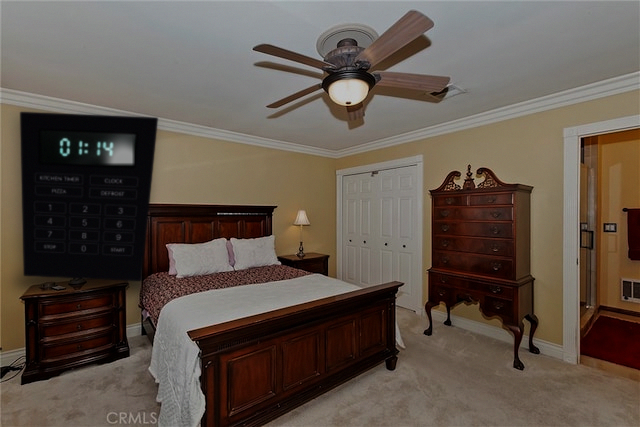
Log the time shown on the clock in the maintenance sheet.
1:14
